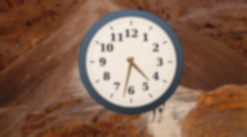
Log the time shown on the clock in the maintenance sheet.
4:32
